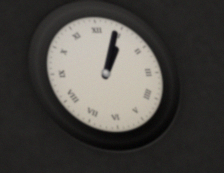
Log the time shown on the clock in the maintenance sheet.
1:04
